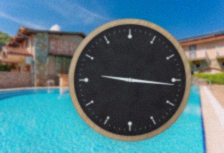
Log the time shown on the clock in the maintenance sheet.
9:16
